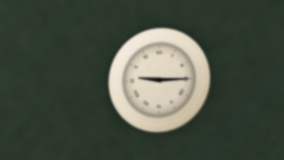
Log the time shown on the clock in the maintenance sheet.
9:15
